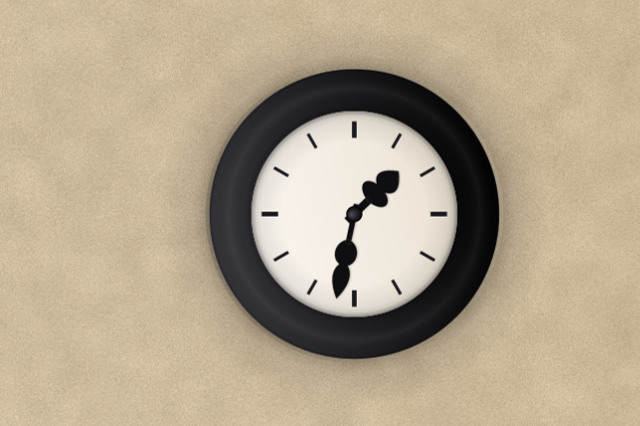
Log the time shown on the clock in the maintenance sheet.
1:32
